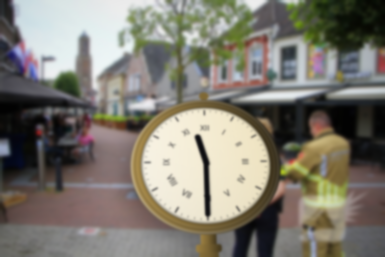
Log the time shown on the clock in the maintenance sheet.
11:30
